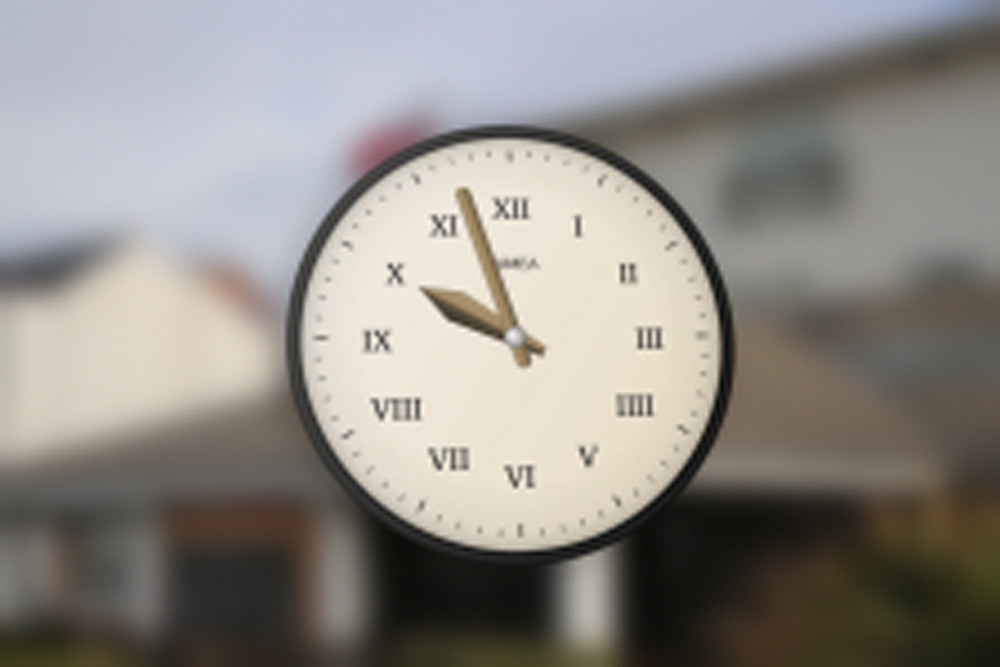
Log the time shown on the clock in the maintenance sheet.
9:57
